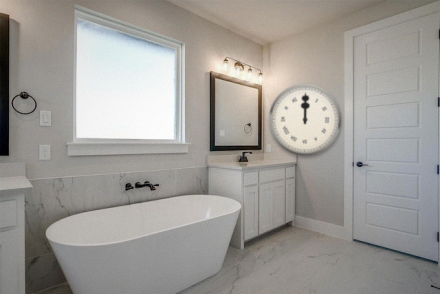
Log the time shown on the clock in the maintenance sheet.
12:00
